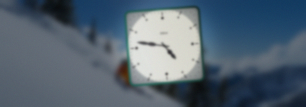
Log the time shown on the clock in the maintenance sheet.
4:47
